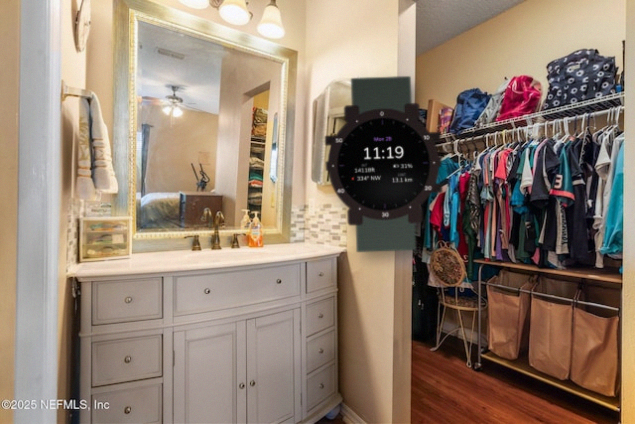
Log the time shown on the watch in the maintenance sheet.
11:19
